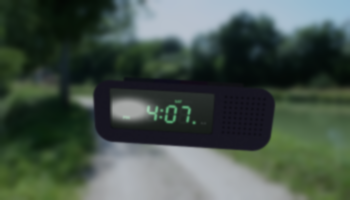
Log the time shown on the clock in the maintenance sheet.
4:07
